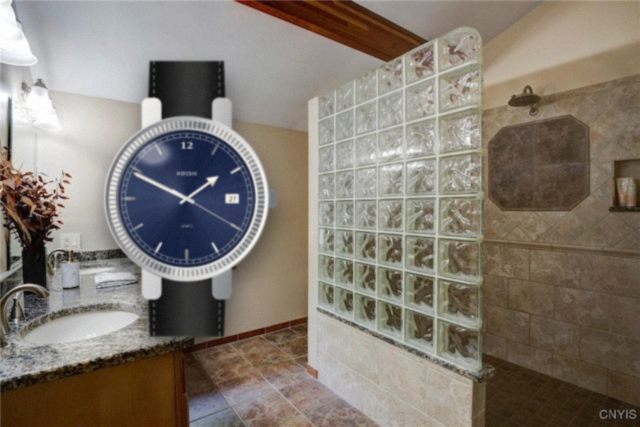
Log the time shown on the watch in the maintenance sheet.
1:49:20
